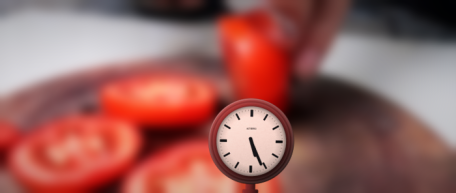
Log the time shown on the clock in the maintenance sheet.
5:26
